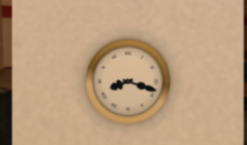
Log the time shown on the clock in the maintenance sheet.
8:18
